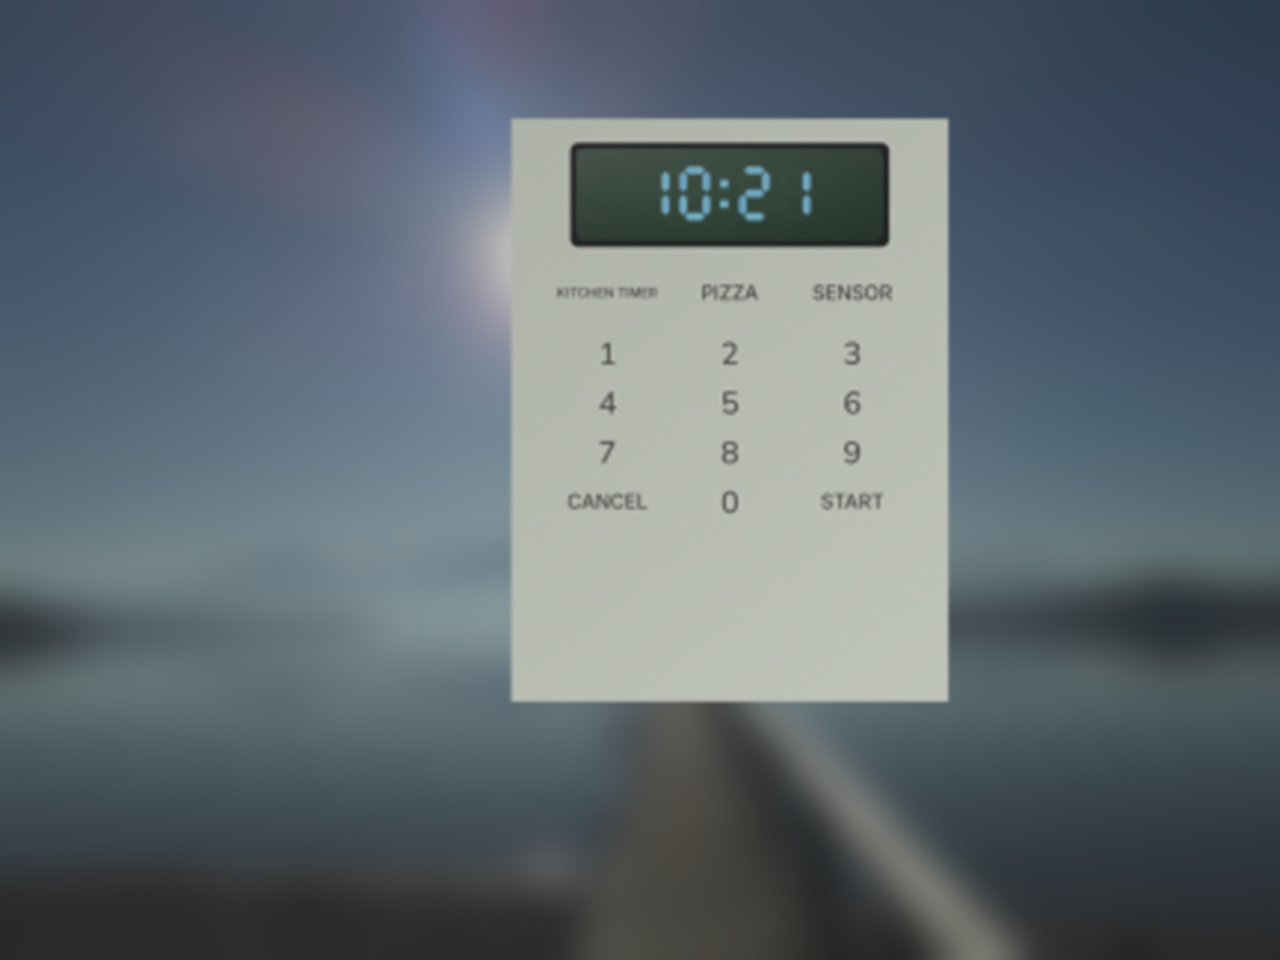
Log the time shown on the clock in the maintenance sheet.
10:21
